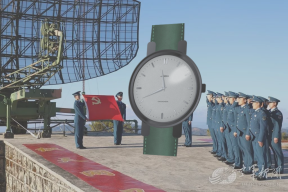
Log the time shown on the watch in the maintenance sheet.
11:41
